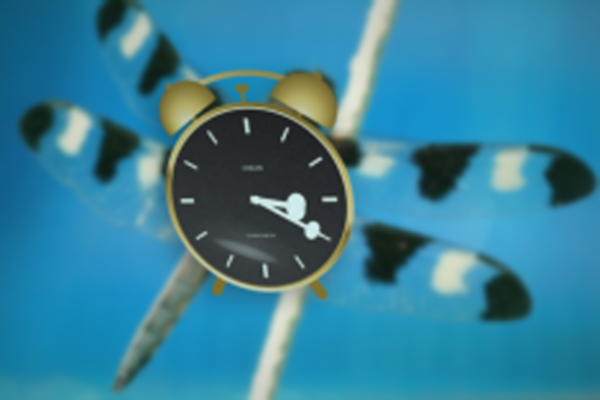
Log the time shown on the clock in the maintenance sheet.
3:20
